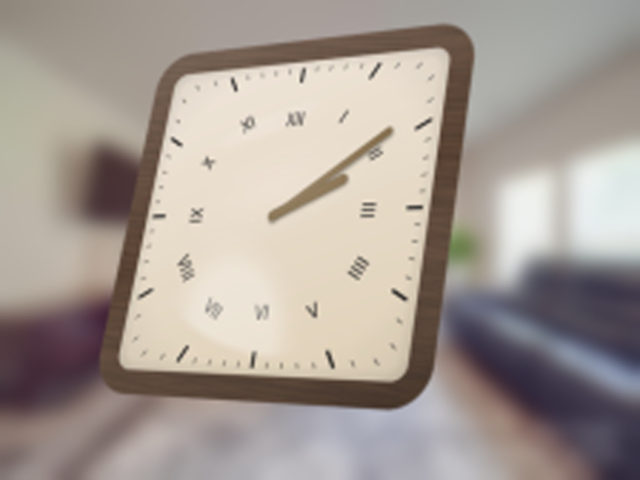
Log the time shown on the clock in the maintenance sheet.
2:09
